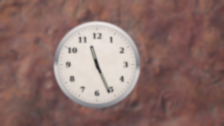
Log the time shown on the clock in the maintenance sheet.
11:26
